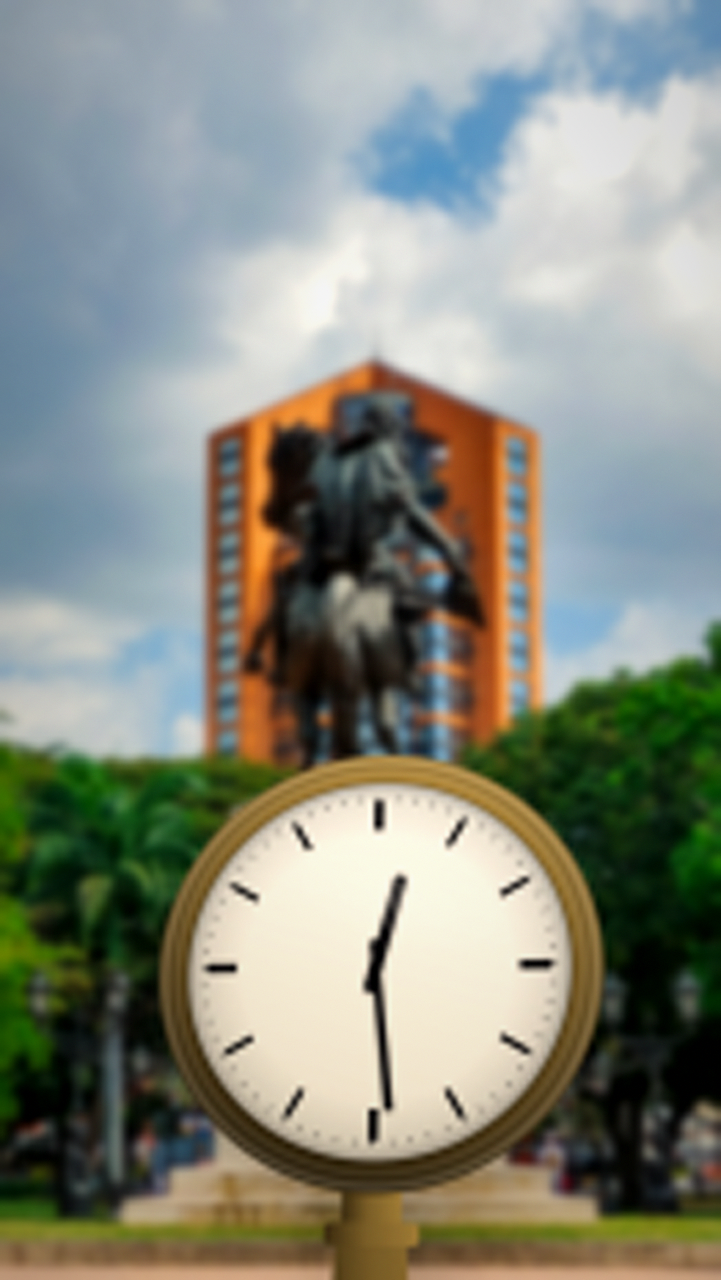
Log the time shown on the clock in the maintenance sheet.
12:29
